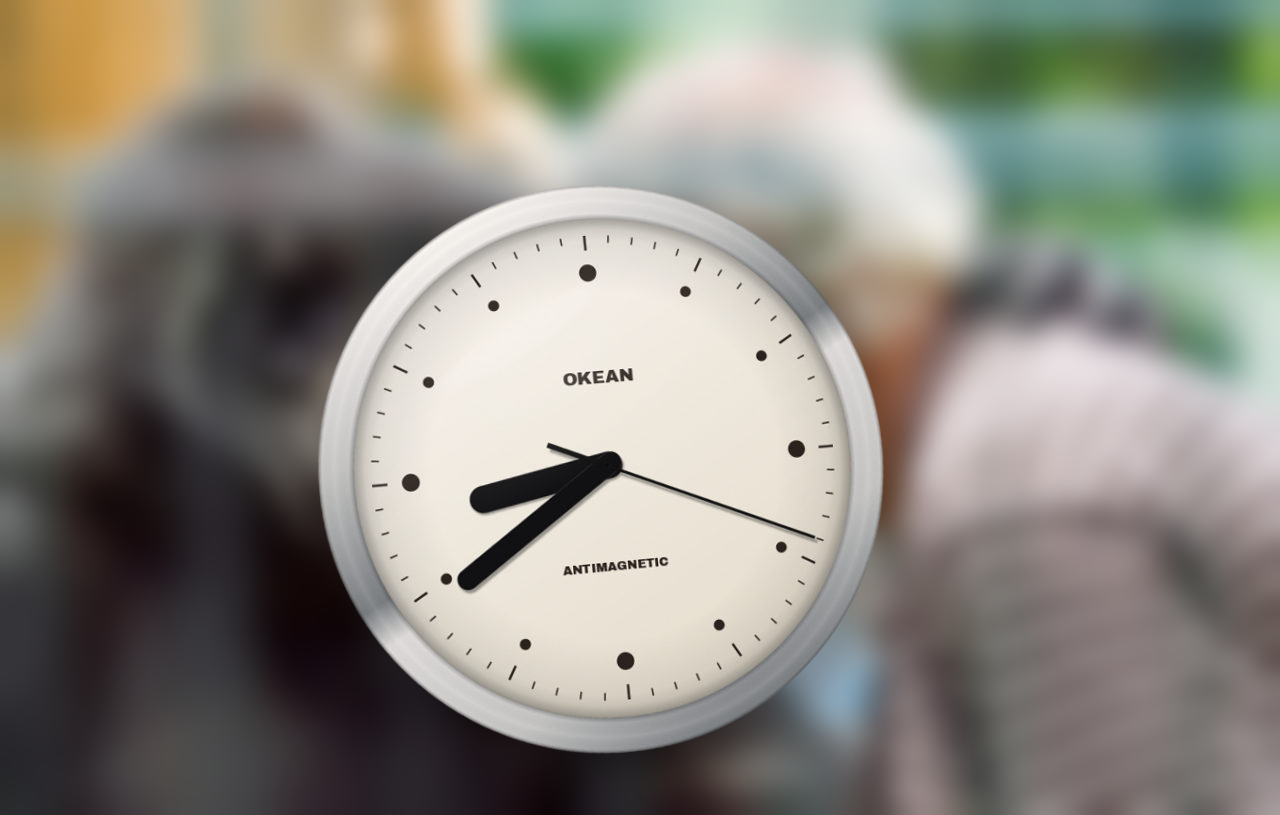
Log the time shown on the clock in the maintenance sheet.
8:39:19
